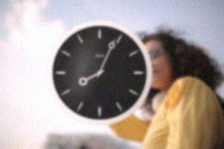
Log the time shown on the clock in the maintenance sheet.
8:04
